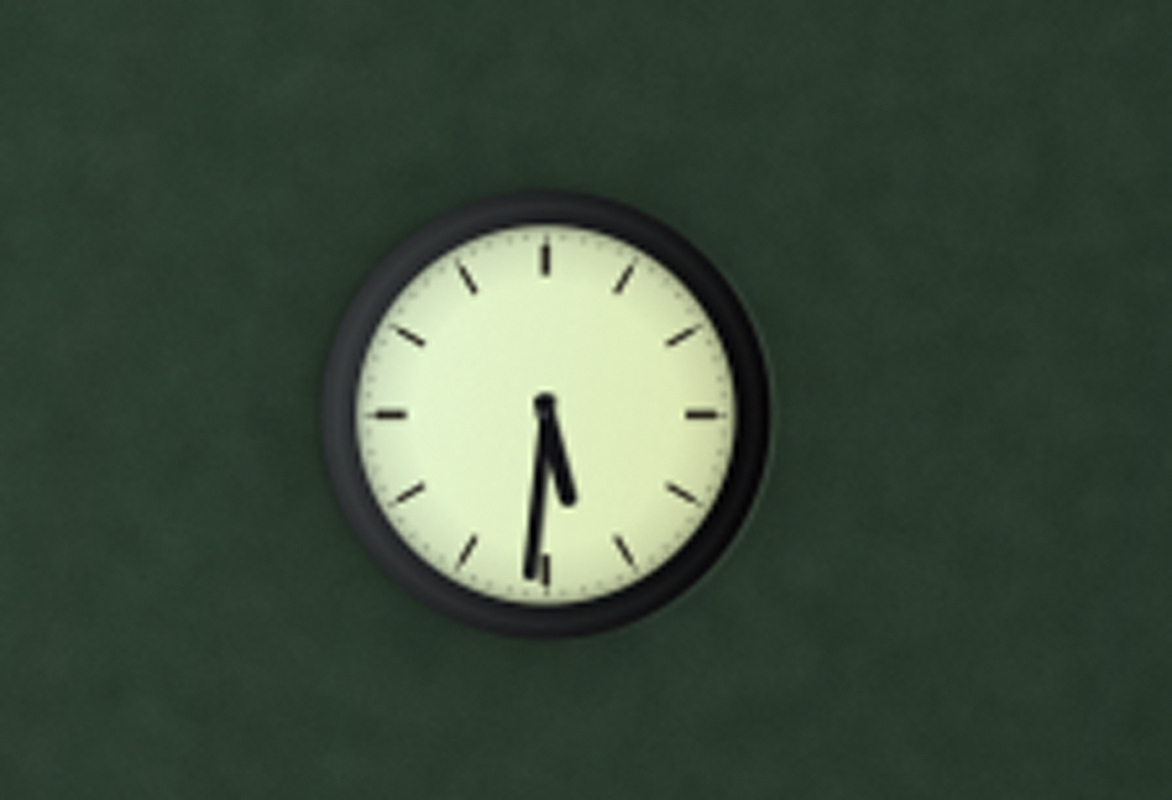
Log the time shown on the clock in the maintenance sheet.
5:31
